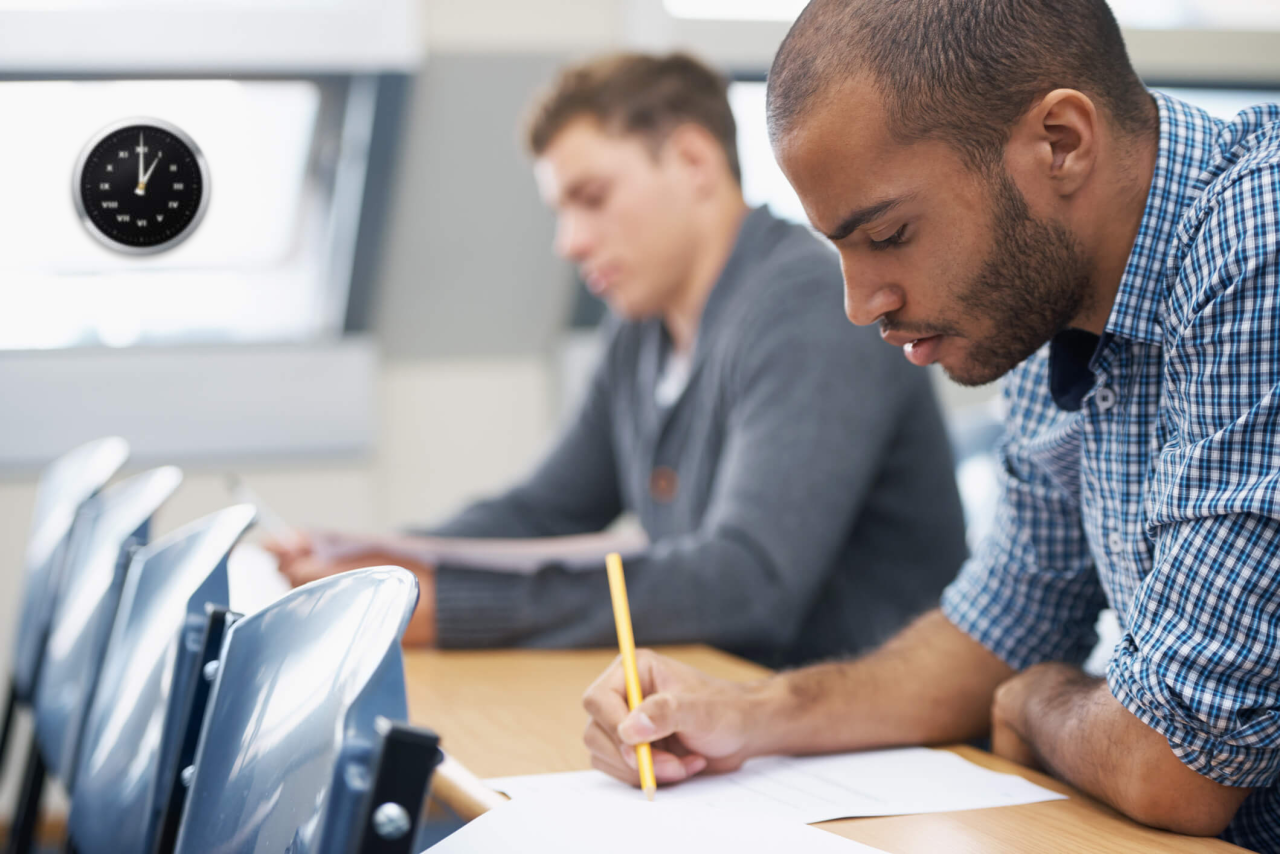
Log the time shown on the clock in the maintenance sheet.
1:00
